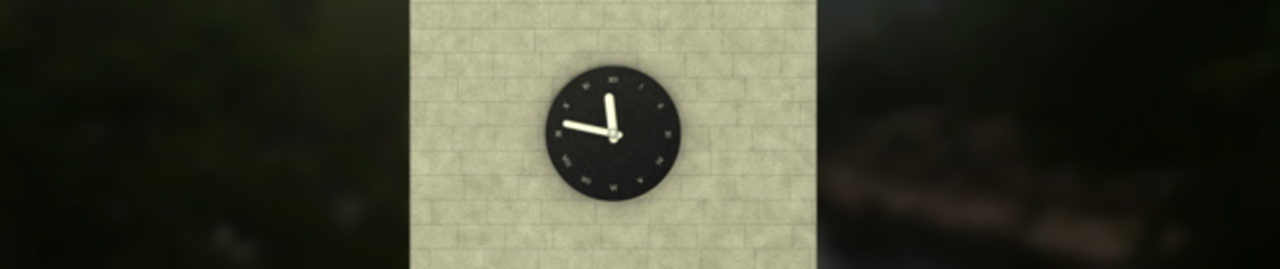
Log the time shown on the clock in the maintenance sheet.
11:47
